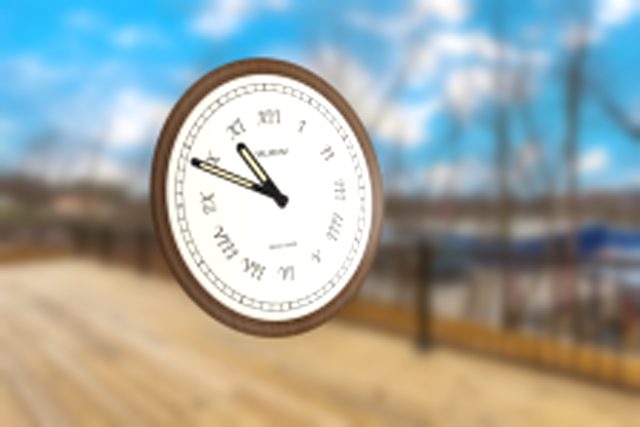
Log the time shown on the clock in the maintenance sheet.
10:49
